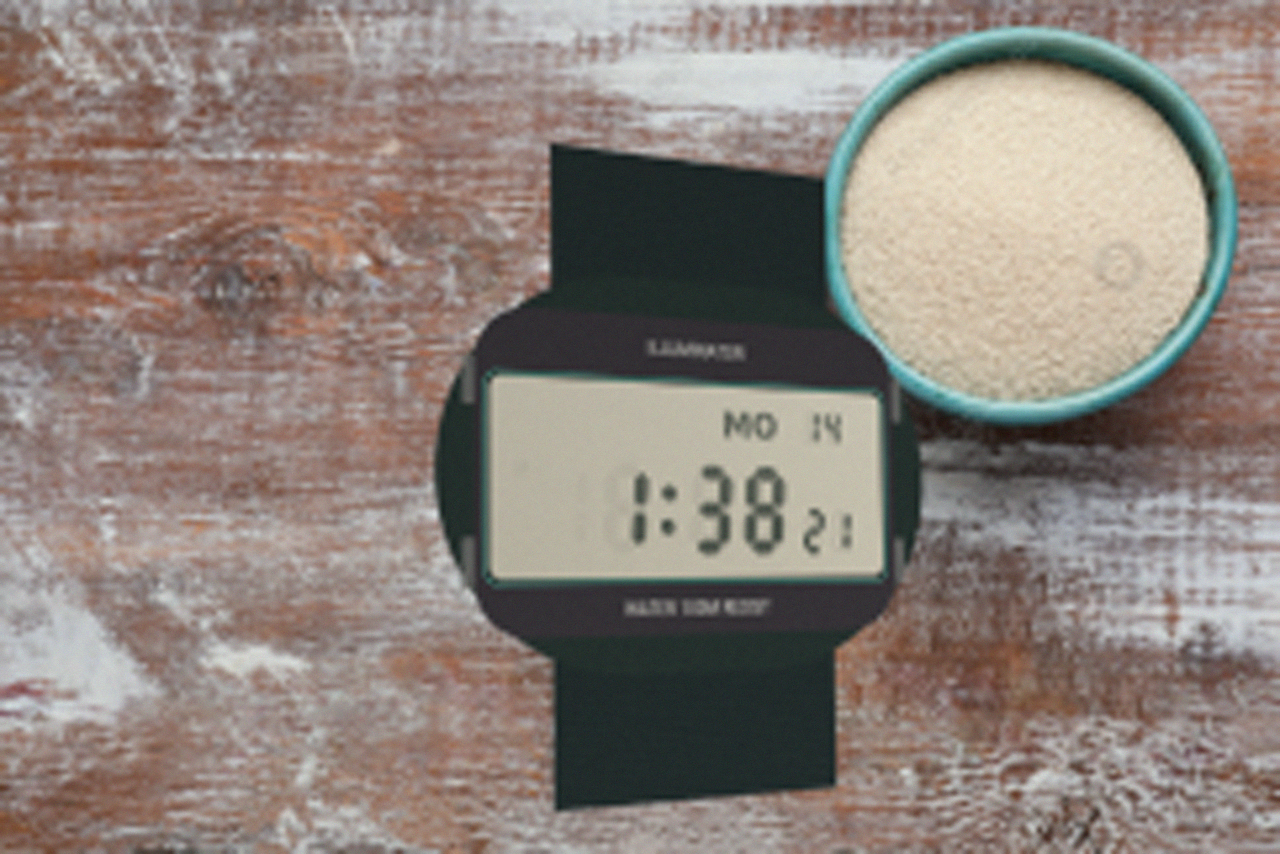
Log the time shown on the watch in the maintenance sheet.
1:38:21
